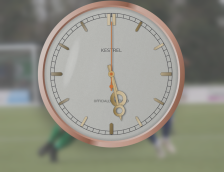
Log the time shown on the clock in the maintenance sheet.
5:28:00
